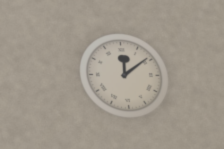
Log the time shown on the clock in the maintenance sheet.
12:09
